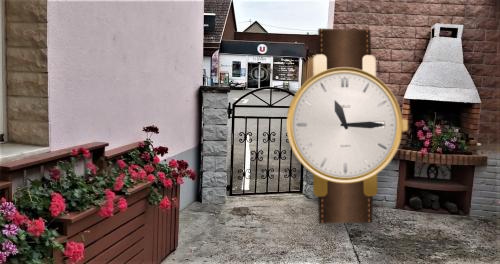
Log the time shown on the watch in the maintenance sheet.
11:15
